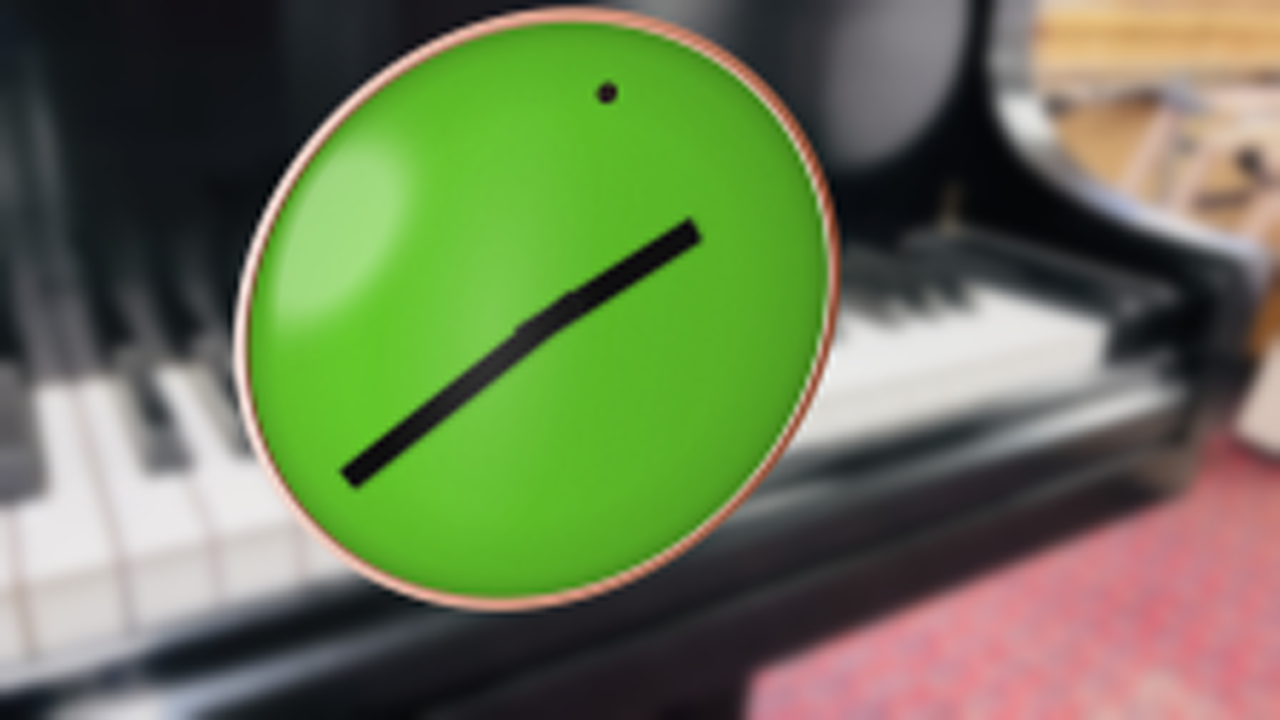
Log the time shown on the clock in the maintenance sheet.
1:37
